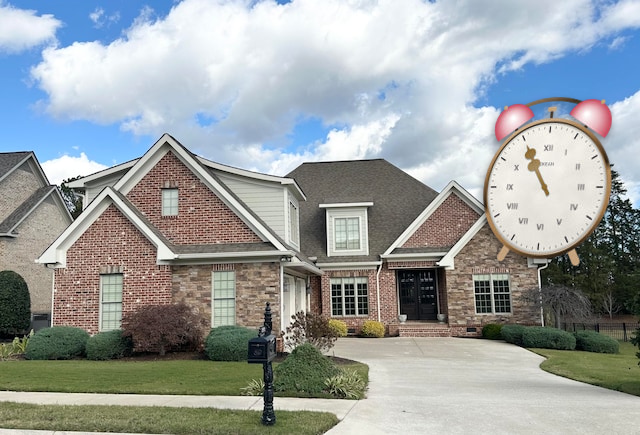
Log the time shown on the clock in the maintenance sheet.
10:55
